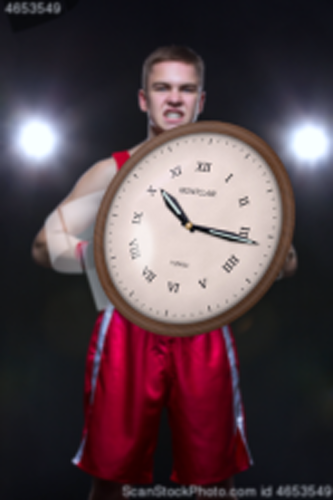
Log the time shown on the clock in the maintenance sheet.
10:16
